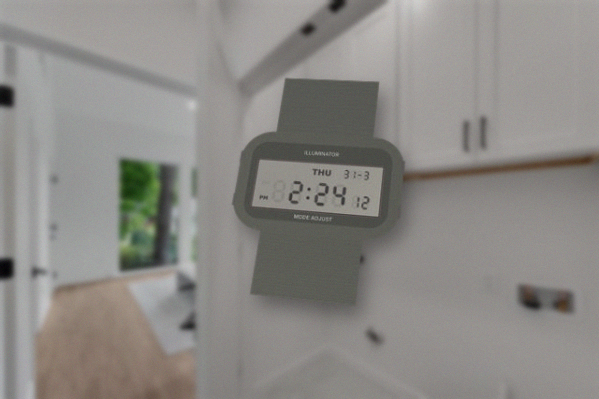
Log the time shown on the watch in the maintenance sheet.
2:24:12
